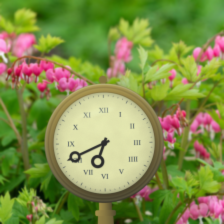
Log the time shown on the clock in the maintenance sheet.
6:41
